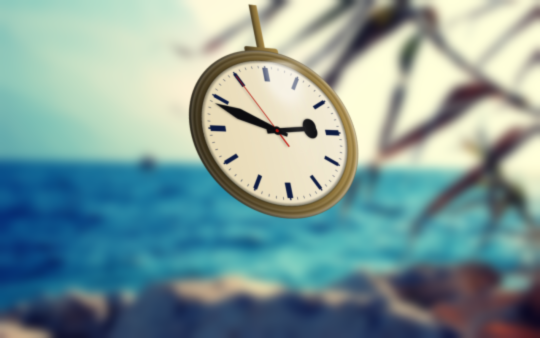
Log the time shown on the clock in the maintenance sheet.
2:48:55
